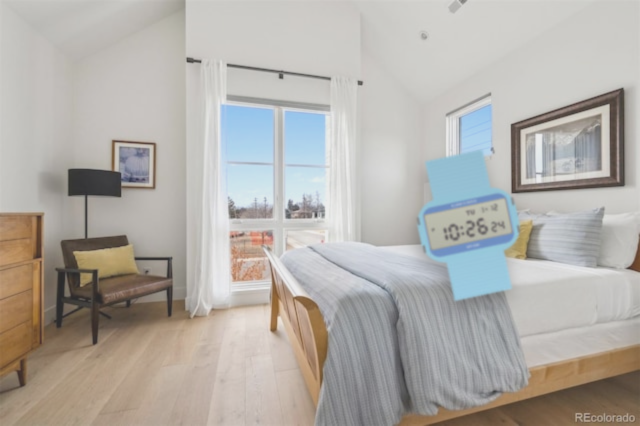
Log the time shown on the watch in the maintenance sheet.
10:26
